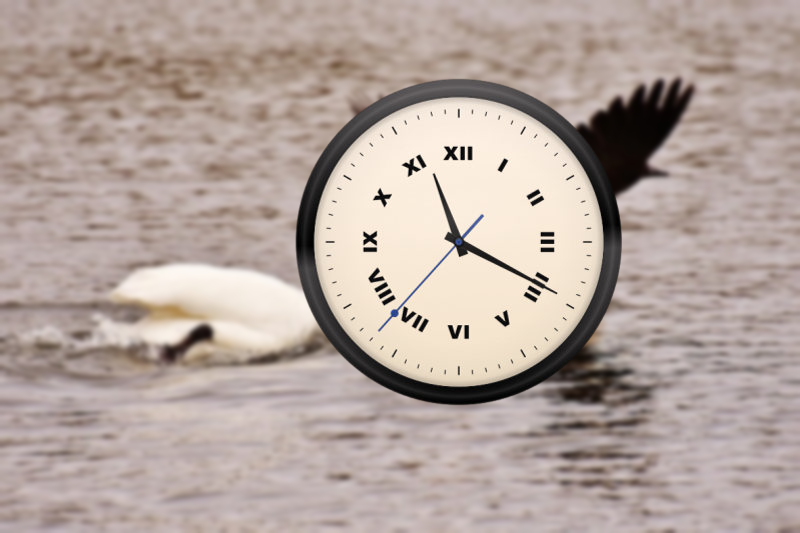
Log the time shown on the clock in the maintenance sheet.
11:19:37
